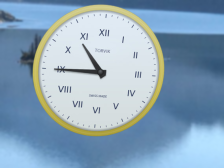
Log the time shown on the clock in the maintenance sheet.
10:45
